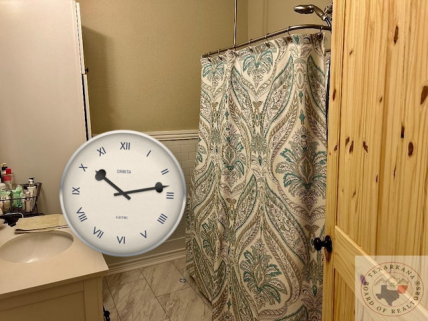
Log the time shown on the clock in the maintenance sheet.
10:13
